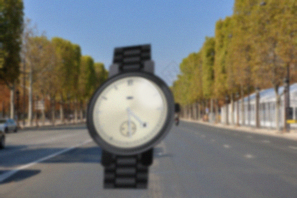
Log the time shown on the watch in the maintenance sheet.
4:29
